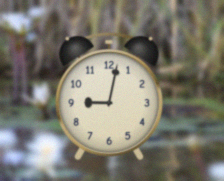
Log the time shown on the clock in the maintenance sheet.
9:02
